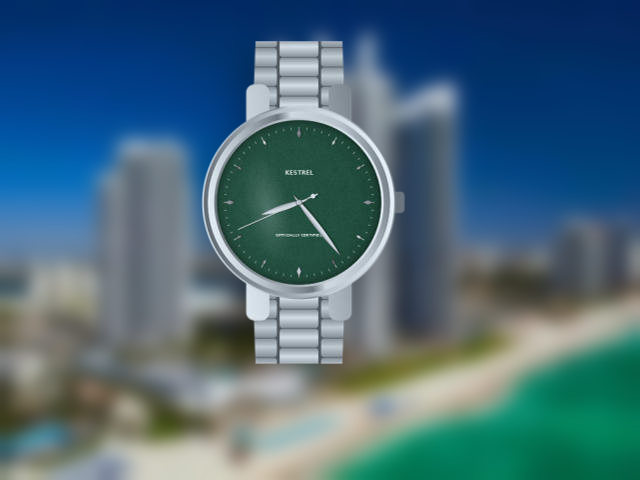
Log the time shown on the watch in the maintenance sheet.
8:23:41
